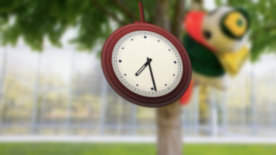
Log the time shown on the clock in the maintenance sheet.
7:29
